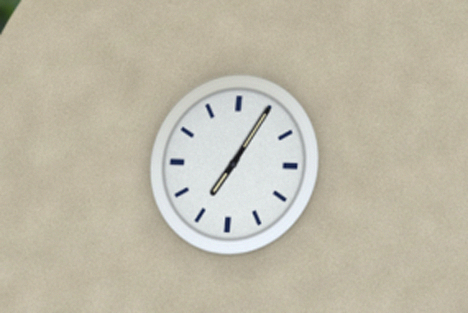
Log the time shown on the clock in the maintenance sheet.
7:05
